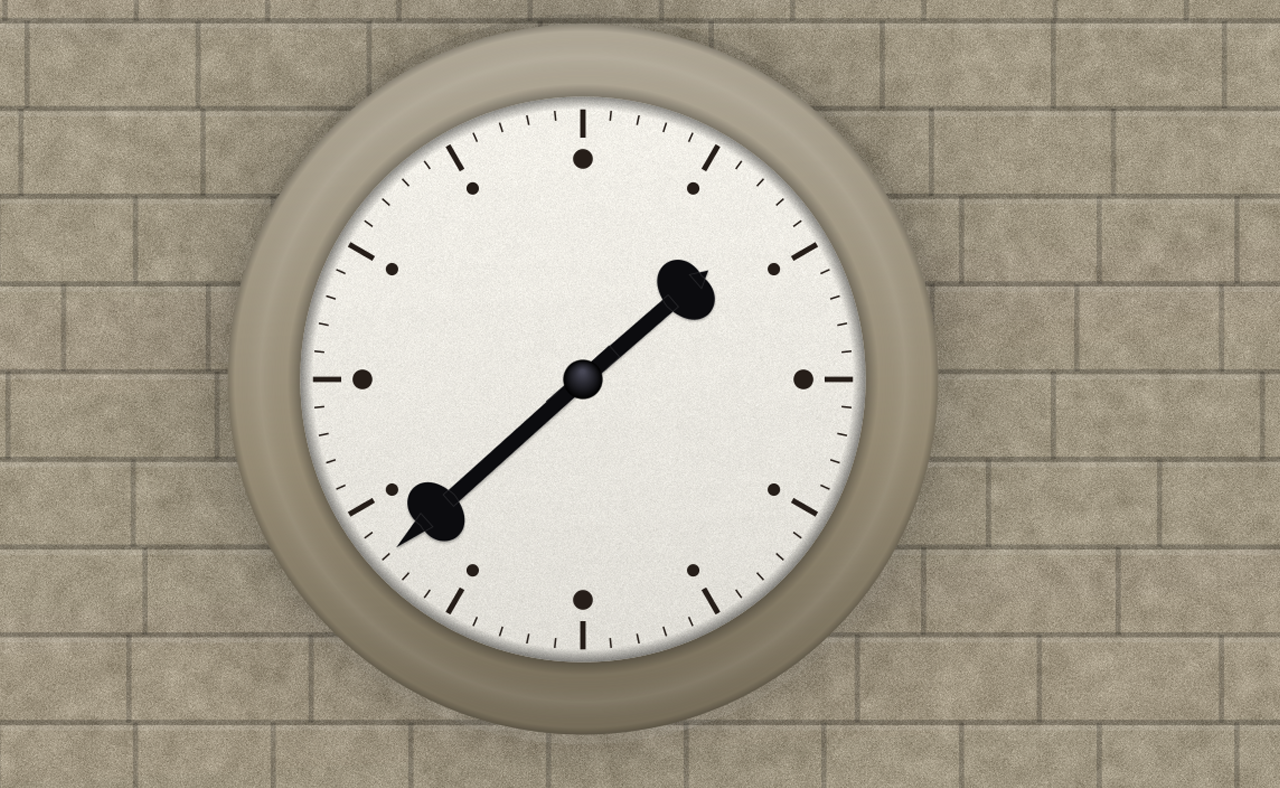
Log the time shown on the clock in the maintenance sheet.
1:38
